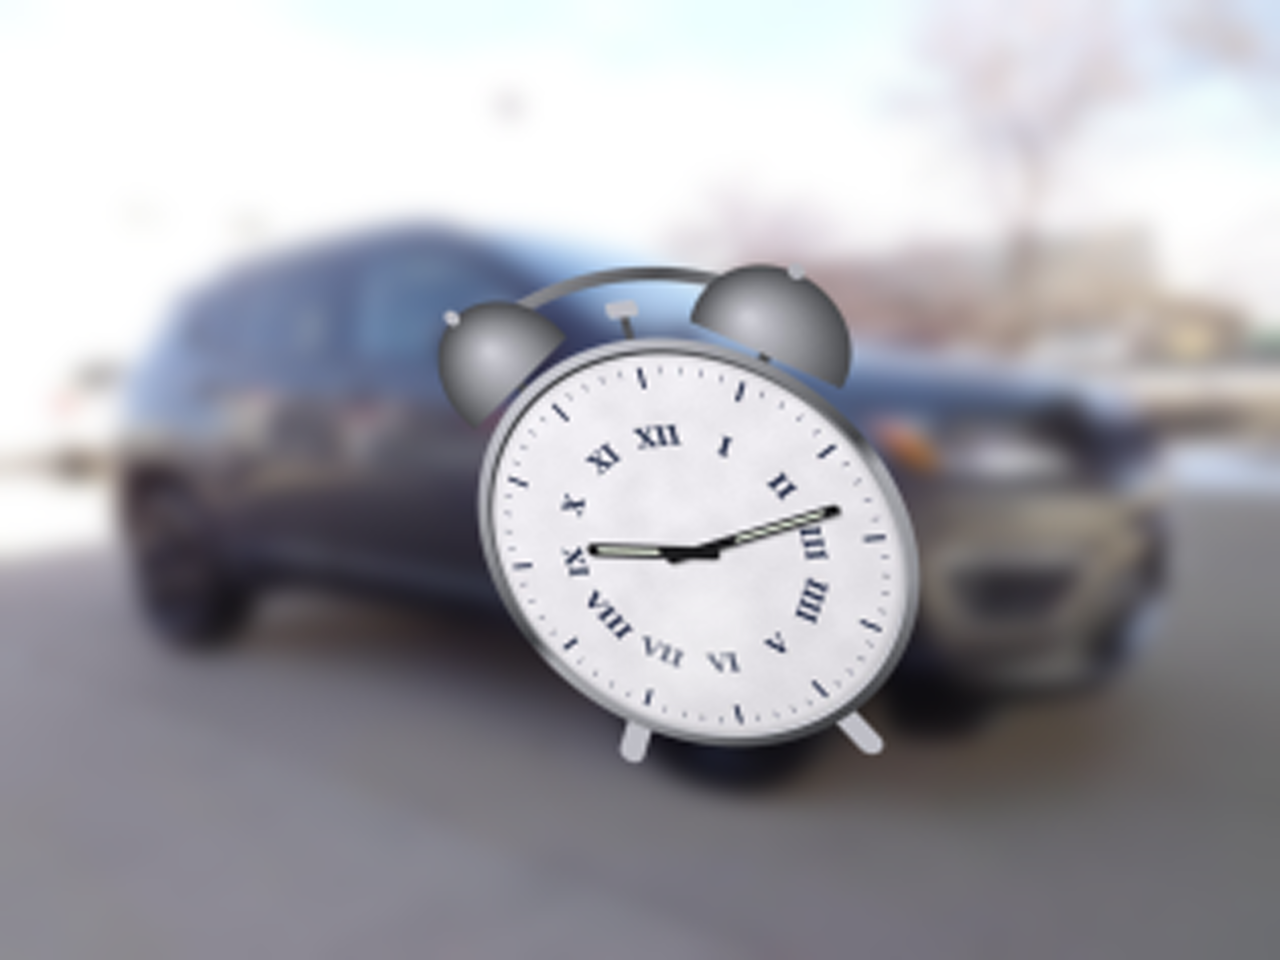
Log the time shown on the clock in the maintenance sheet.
9:13
